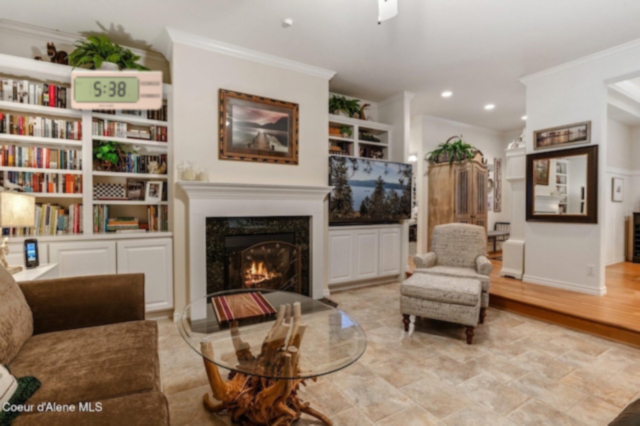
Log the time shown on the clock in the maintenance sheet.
5:38
